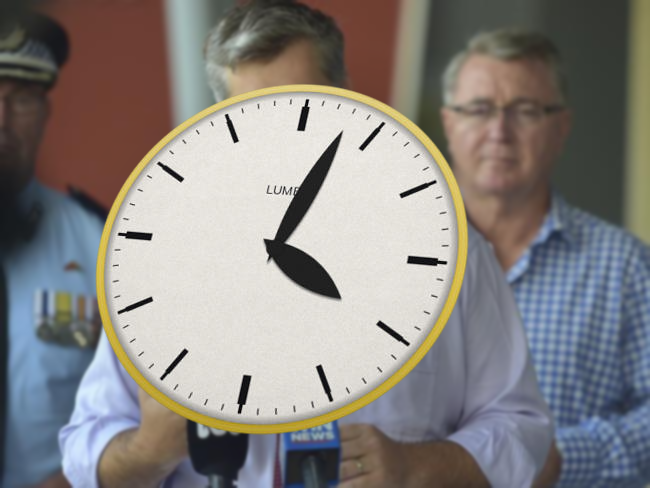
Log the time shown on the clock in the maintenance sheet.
4:03
